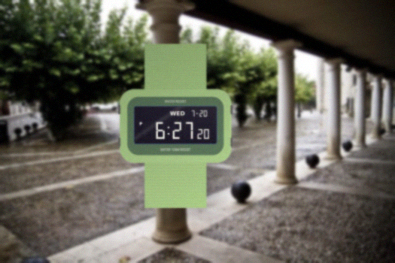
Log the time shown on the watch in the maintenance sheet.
6:27:20
